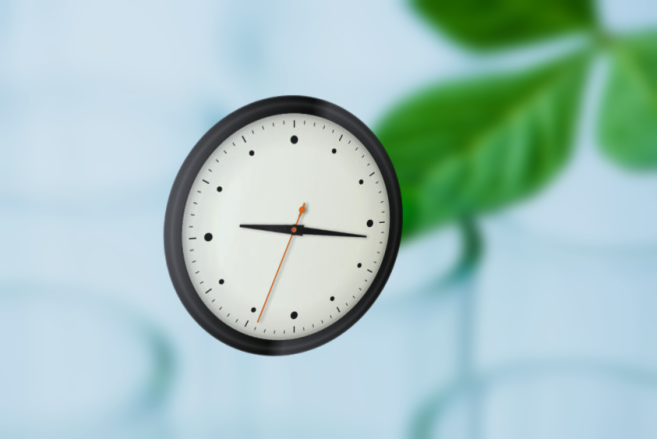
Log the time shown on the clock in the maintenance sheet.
9:16:34
